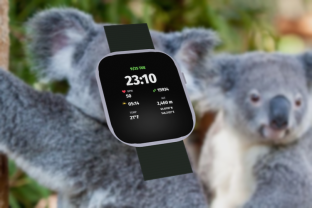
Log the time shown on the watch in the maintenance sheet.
23:10
